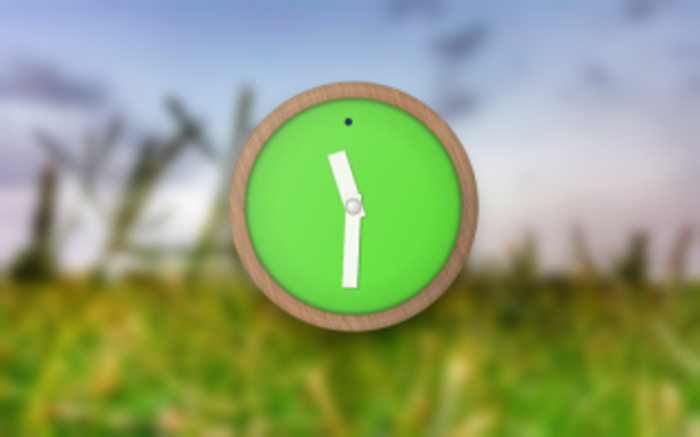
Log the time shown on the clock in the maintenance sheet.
11:31
